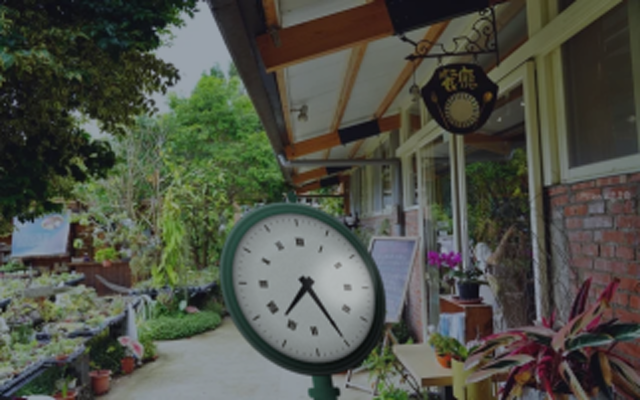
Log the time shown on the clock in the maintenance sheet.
7:25
